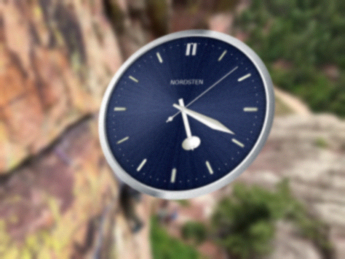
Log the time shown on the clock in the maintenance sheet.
5:19:08
